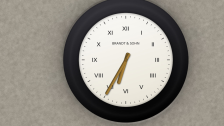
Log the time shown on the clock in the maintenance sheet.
6:35
